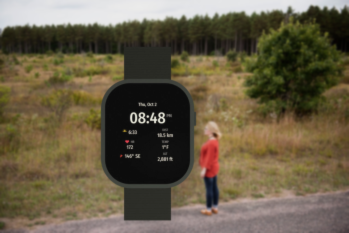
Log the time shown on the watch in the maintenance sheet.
8:48
